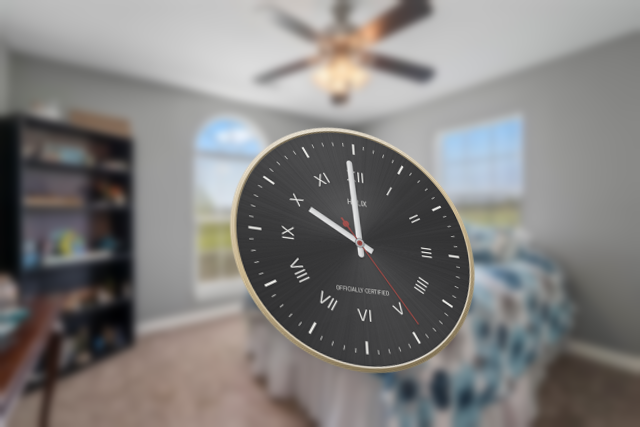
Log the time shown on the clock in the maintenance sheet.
9:59:24
